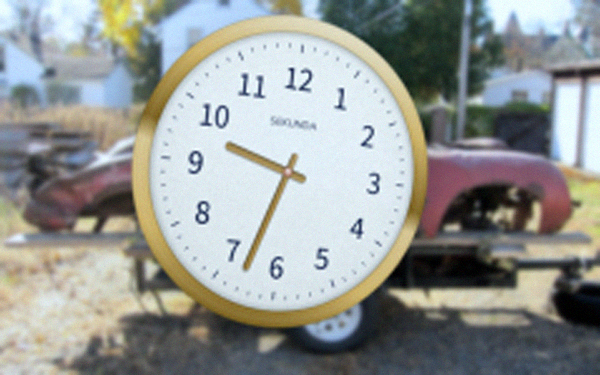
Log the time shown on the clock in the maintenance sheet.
9:33
